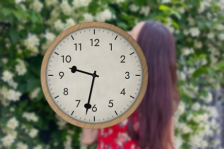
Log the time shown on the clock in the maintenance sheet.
9:32
